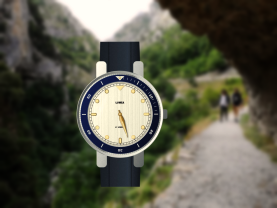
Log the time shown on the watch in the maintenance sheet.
5:27
